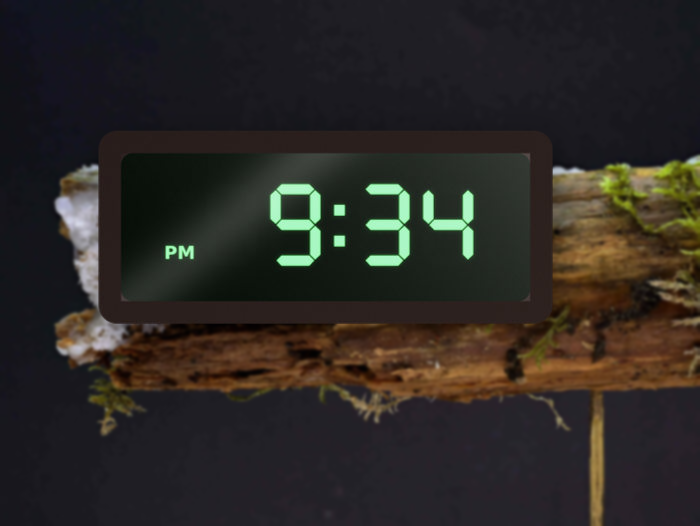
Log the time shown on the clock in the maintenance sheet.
9:34
